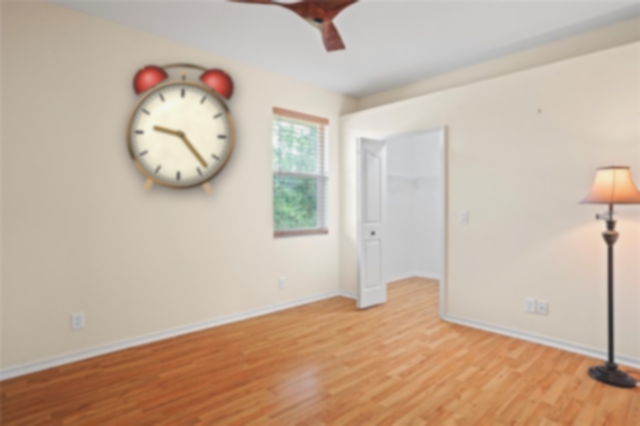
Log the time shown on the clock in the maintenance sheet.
9:23
